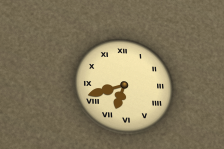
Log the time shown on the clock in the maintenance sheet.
6:42
